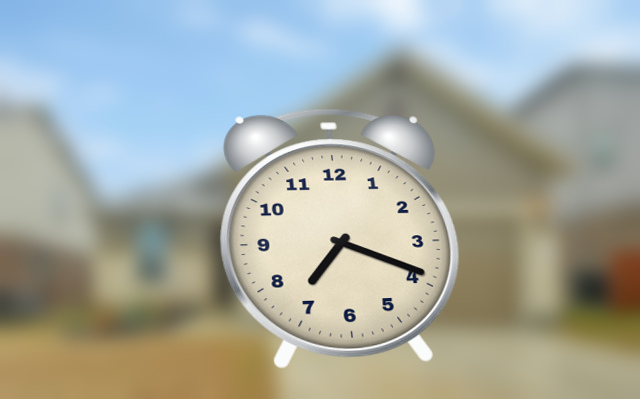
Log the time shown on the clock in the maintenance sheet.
7:19
